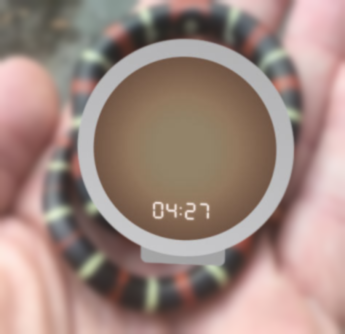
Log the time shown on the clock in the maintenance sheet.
4:27
